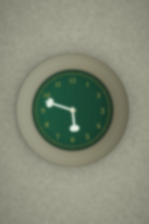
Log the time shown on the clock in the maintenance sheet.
5:48
